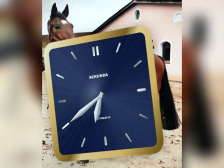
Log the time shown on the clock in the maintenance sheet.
6:40
